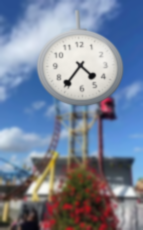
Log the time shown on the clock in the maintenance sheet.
4:36
